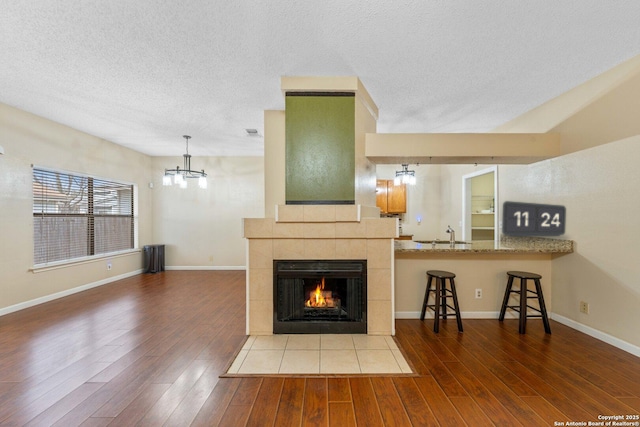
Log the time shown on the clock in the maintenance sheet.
11:24
